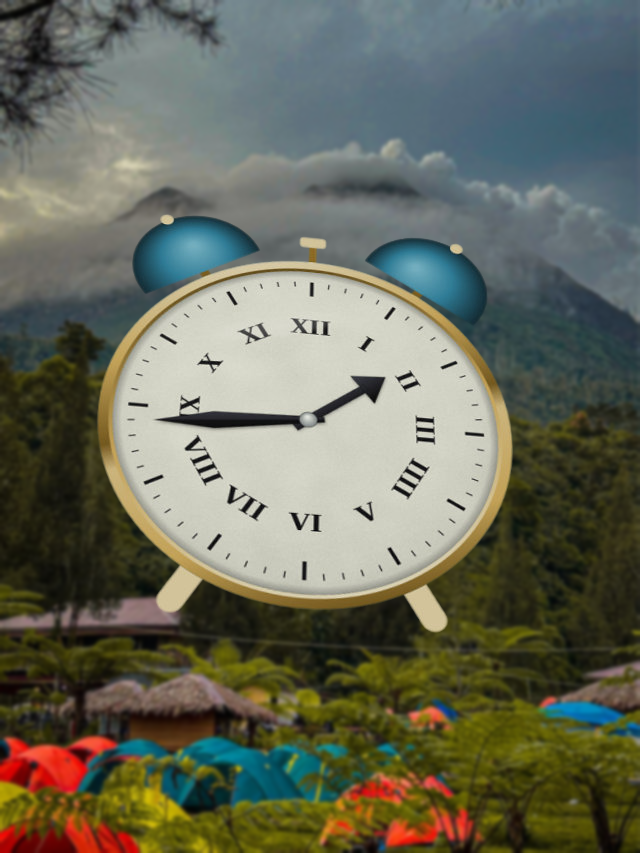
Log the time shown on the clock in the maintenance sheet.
1:44
